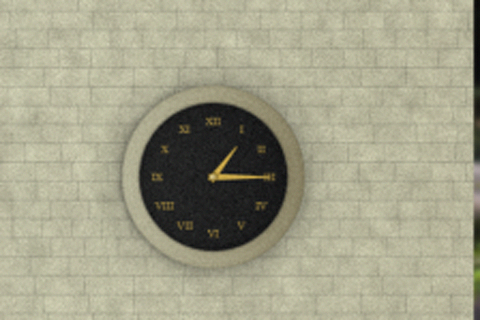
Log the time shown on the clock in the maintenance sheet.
1:15
